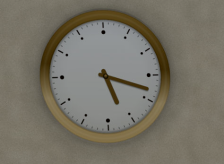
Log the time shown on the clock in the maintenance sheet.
5:18
